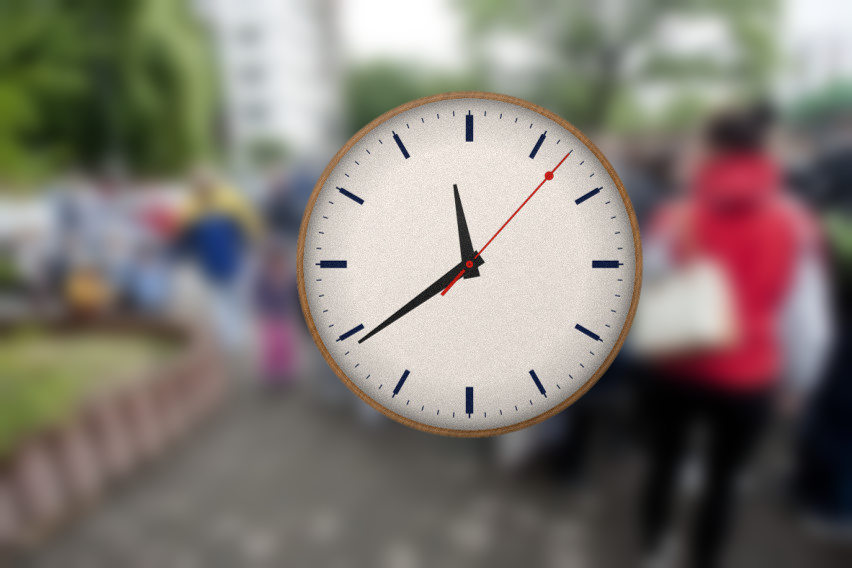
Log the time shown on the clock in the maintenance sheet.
11:39:07
